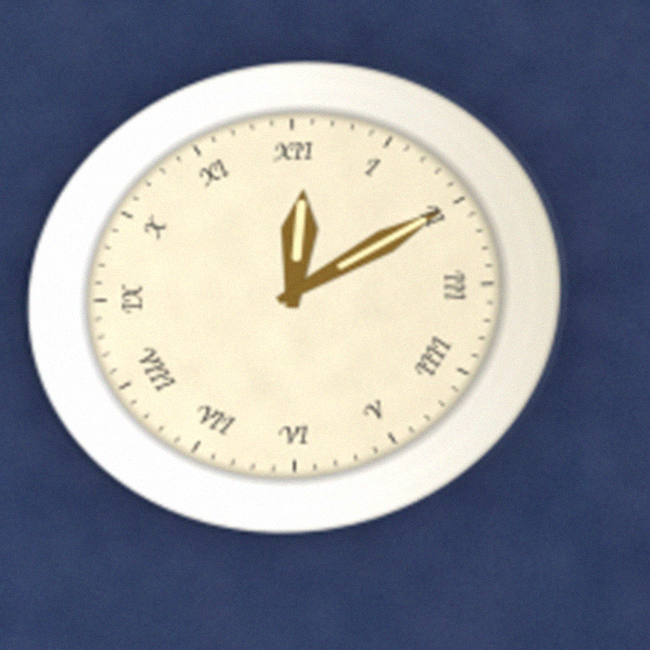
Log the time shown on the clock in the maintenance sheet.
12:10
